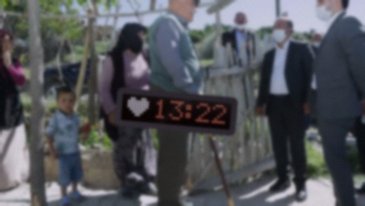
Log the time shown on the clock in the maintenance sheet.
13:22
